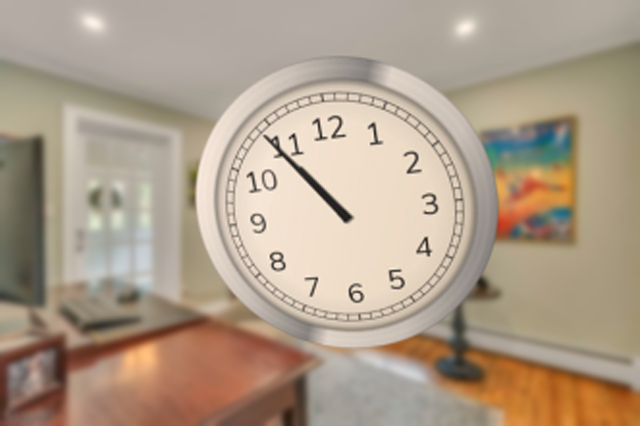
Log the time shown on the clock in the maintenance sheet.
10:54
